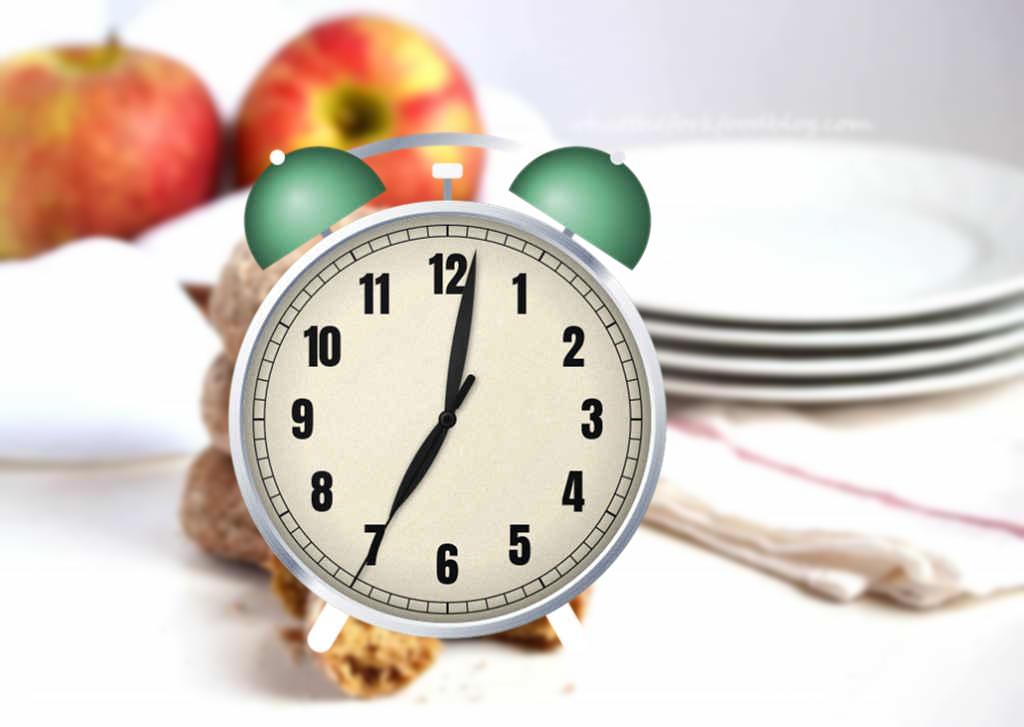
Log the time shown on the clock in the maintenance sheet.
7:01:35
